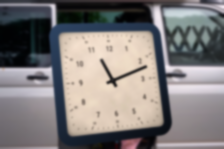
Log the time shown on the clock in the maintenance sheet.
11:12
